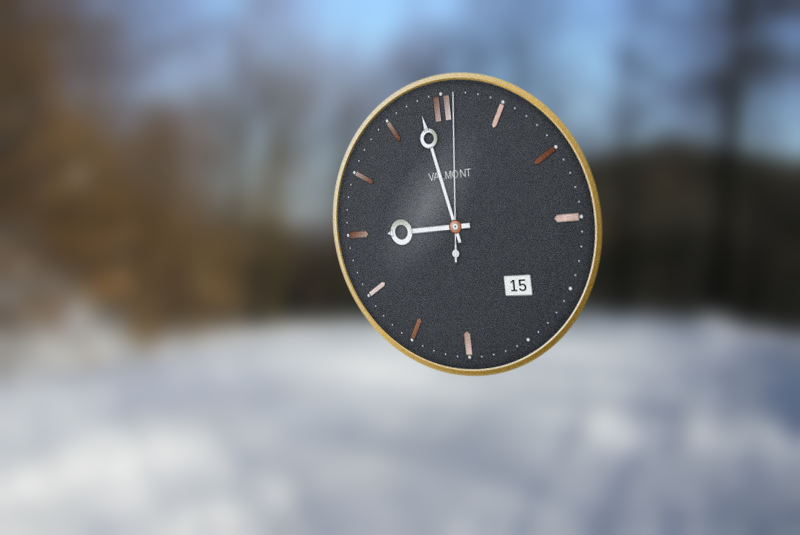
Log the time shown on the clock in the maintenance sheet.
8:58:01
